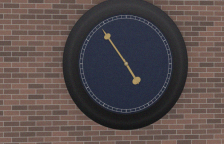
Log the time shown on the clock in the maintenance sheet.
4:54
